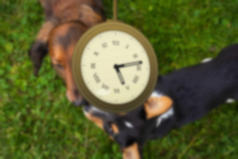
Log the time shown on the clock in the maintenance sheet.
5:13
